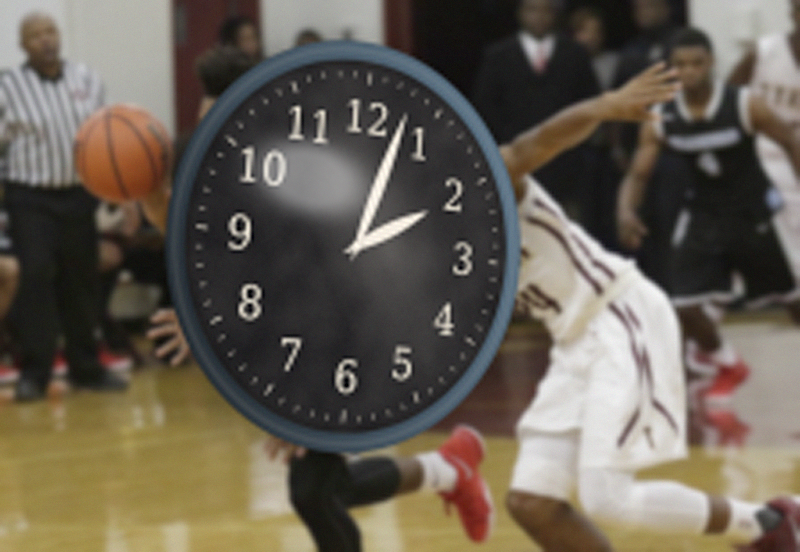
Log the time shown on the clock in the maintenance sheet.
2:03
